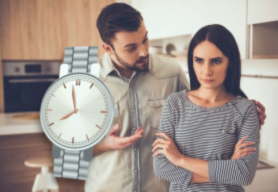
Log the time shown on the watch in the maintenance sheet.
7:58
